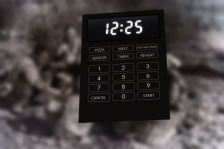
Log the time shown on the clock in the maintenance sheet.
12:25
